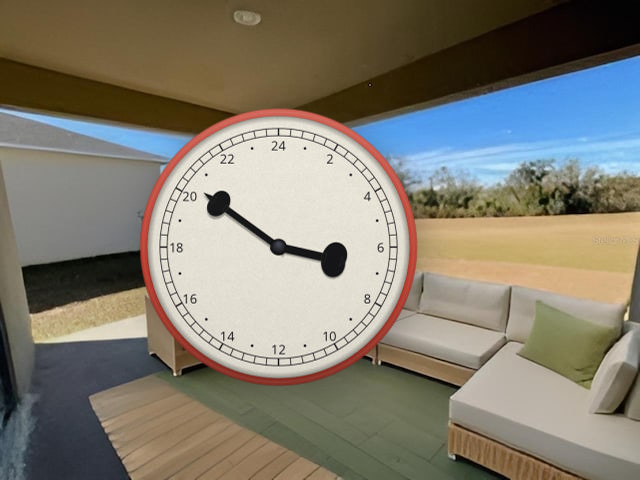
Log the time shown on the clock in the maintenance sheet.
6:51
